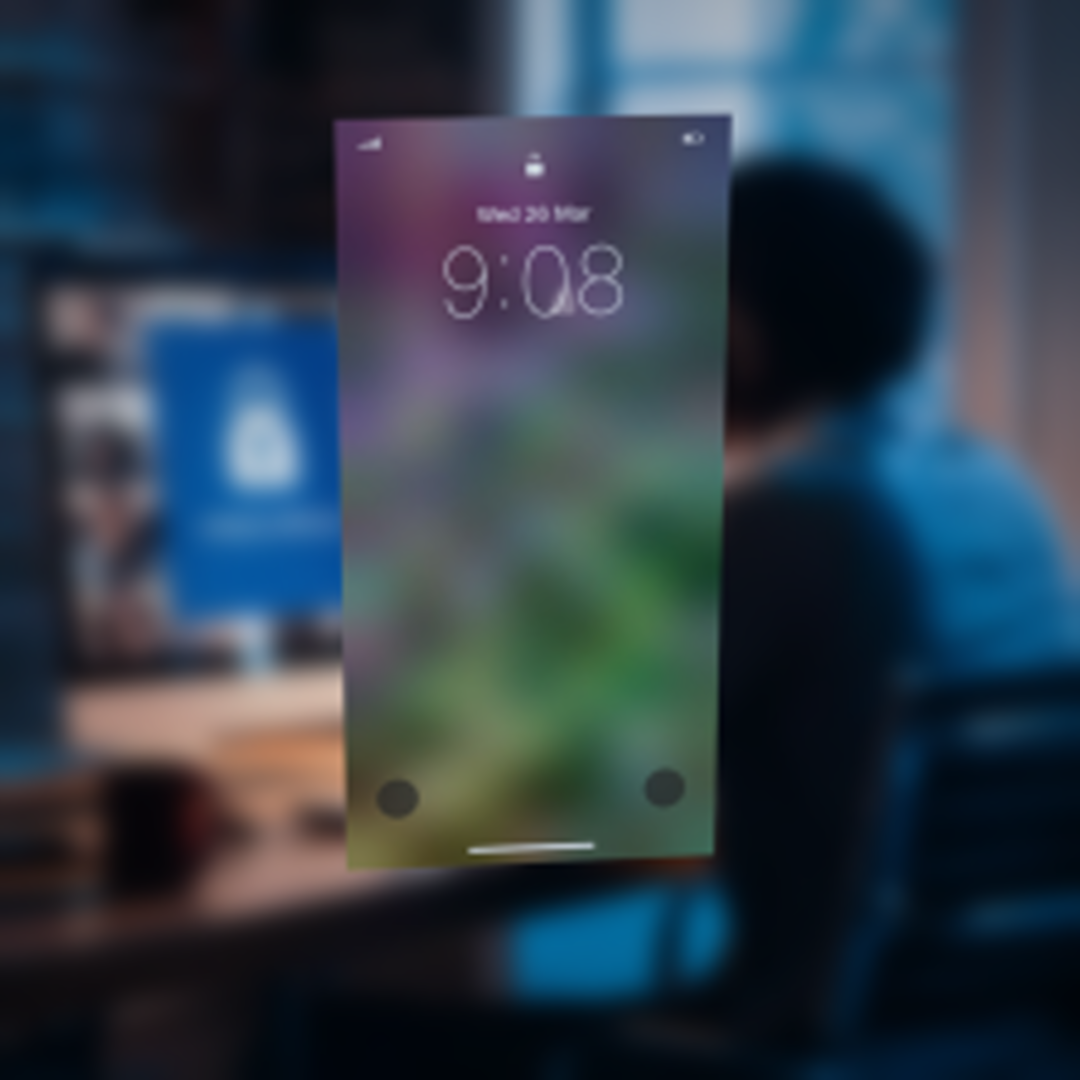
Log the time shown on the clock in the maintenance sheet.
9:08
